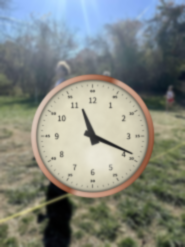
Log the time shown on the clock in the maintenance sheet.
11:19
